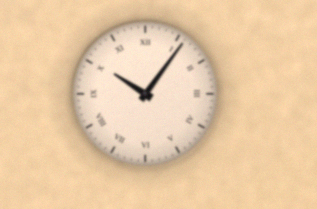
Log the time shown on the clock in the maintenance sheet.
10:06
